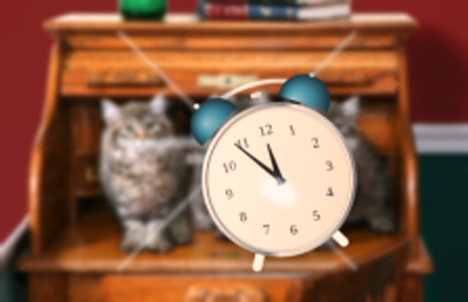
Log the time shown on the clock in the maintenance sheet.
11:54
